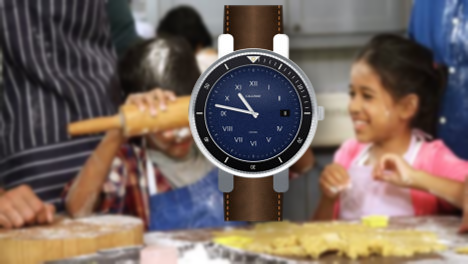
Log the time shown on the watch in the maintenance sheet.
10:47
